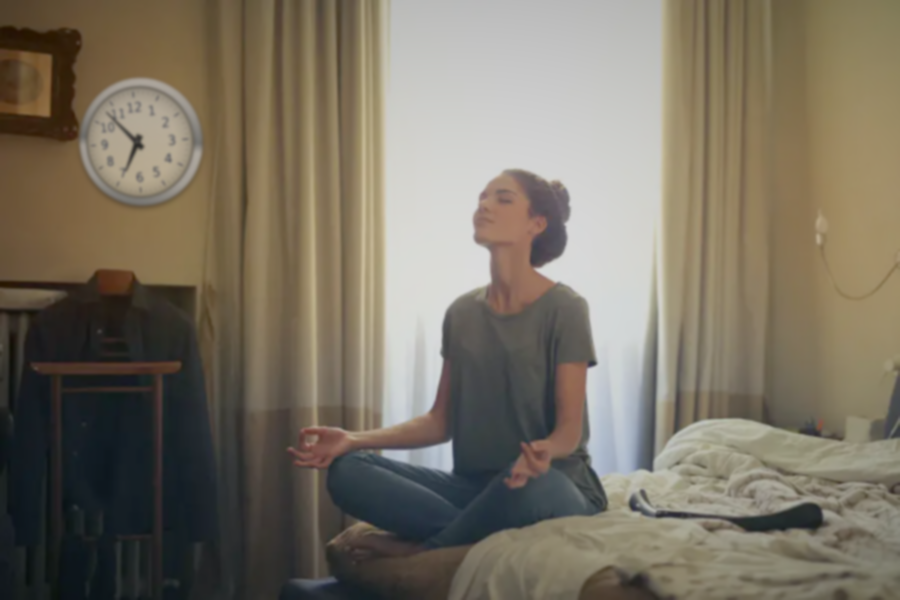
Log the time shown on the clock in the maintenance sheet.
6:53
